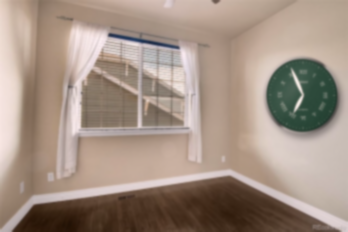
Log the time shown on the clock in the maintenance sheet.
6:56
